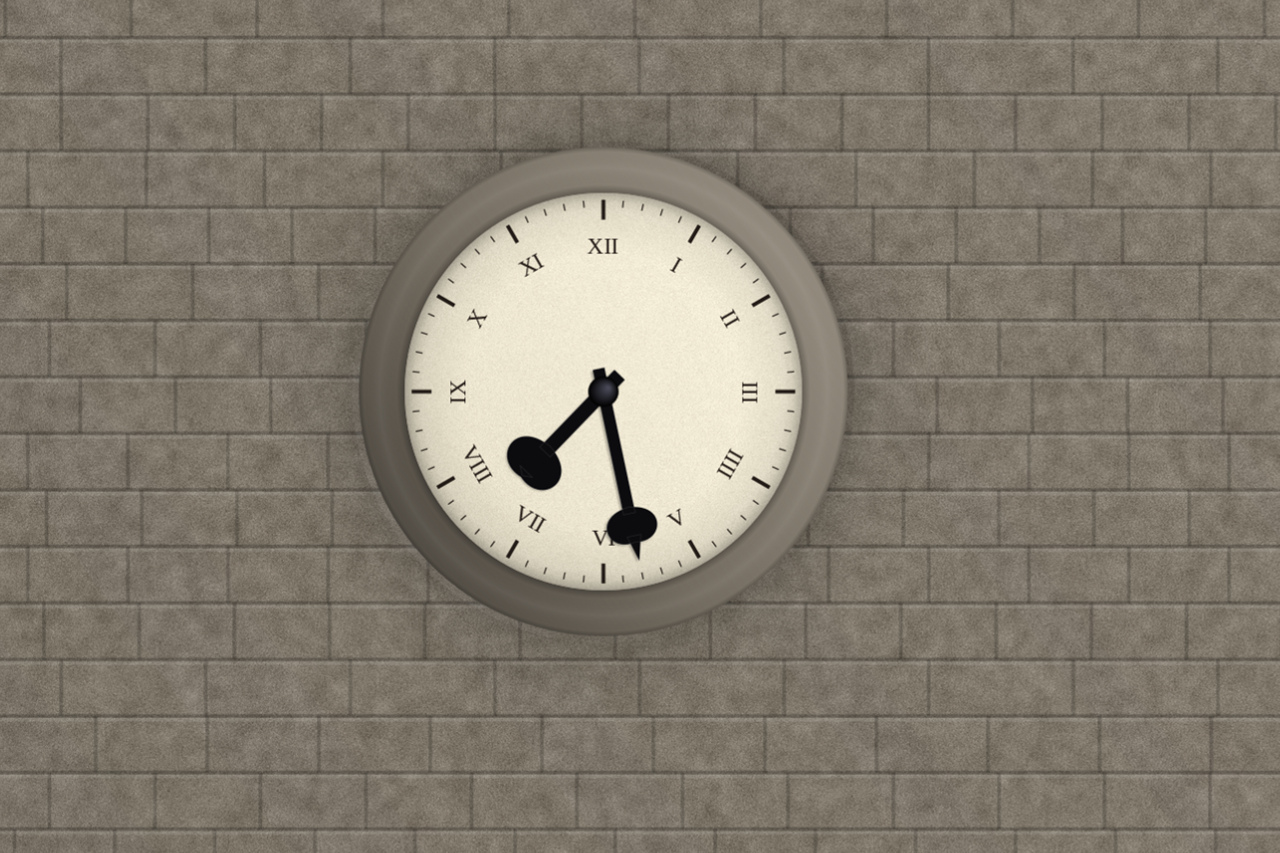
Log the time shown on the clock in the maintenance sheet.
7:28
